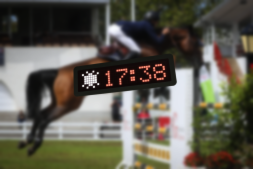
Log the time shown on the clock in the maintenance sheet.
17:38
